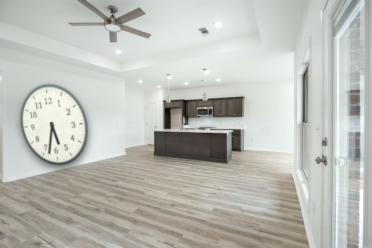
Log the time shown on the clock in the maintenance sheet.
5:33
